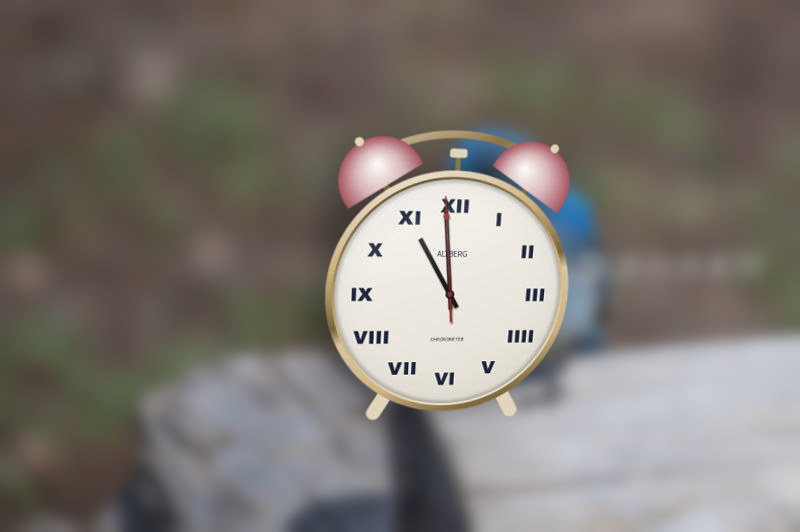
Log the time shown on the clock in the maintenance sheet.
10:58:59
